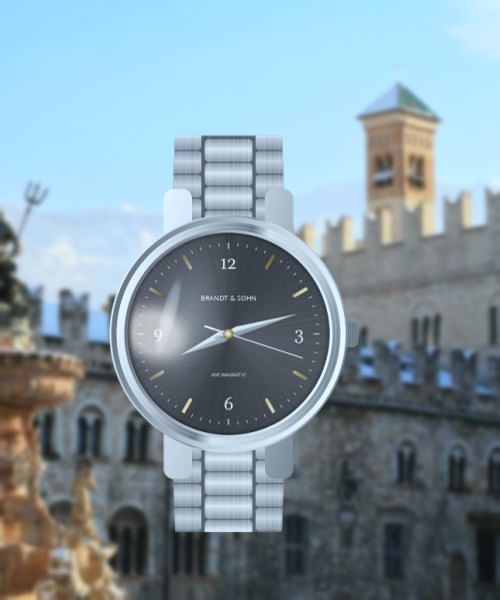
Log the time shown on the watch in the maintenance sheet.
8:12:18
